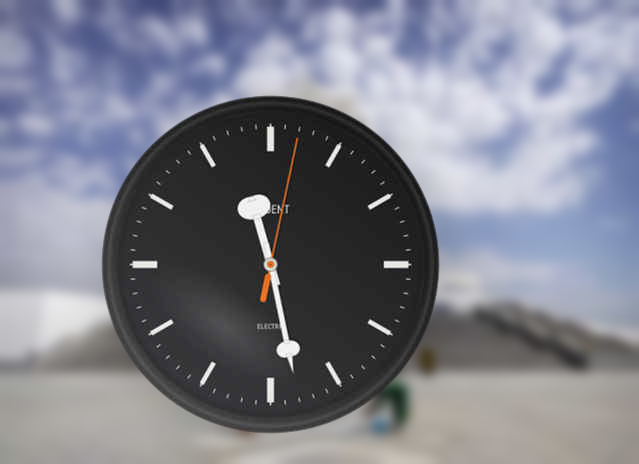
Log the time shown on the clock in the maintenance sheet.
11:28:02
